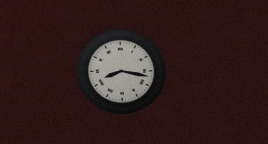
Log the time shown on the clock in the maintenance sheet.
8:17
